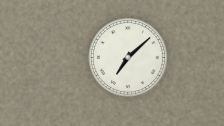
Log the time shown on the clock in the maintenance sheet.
7:08
